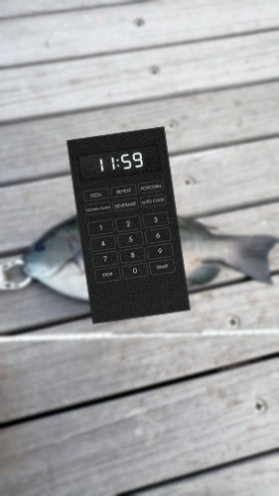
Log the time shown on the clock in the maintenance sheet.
11:59
